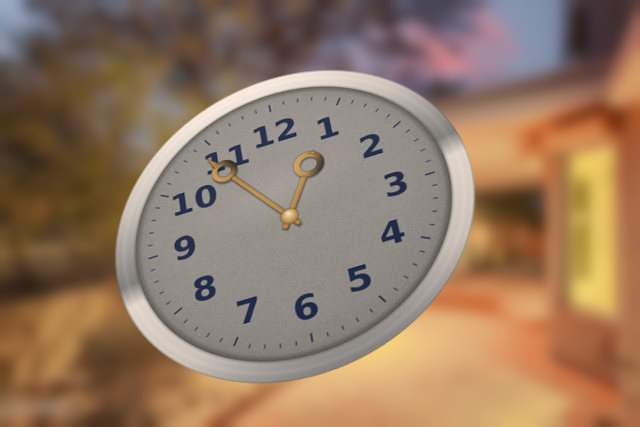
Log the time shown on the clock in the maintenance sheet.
12:54
